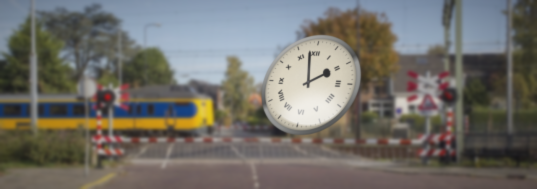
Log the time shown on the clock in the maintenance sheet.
1:58
